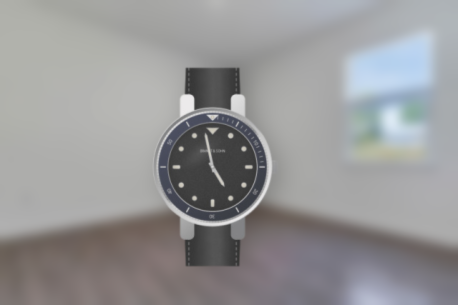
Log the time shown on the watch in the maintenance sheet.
4:58
